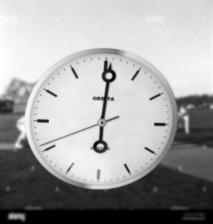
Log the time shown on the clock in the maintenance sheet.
6:00:41
